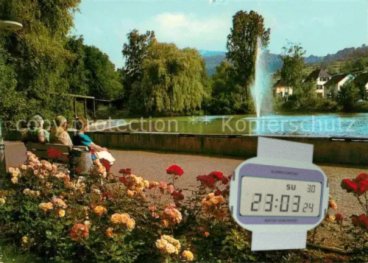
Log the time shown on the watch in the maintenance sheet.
23:03:24
